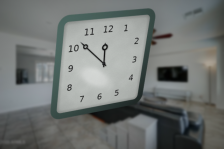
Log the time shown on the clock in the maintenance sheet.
11:52
